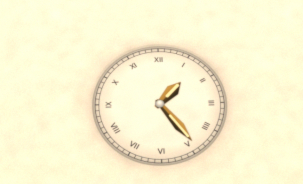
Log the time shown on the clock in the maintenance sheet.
1:24
